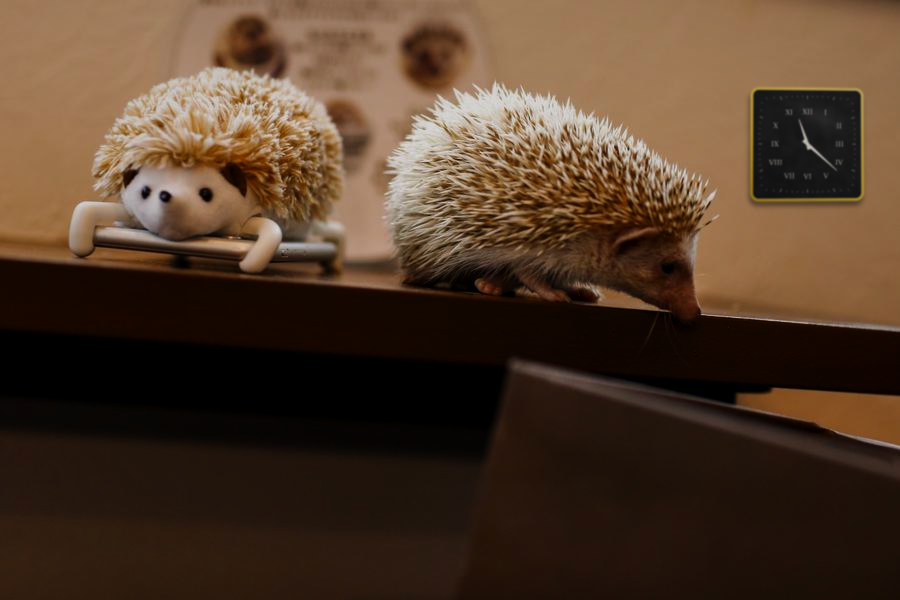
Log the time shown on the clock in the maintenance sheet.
11:22
